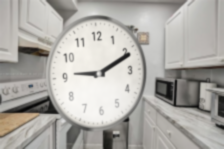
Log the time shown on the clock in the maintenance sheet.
9:11
